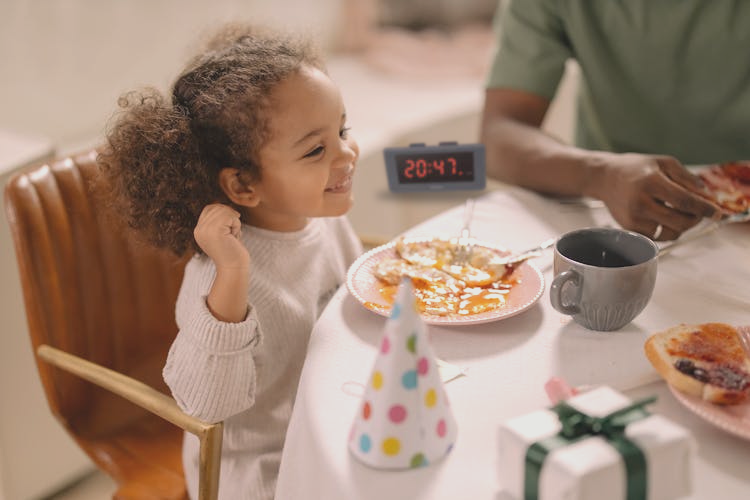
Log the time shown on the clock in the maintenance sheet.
20:47
